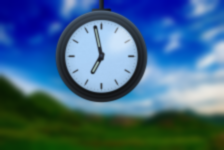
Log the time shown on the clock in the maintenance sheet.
6:58
